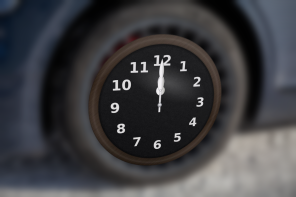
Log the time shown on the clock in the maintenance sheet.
12:00
